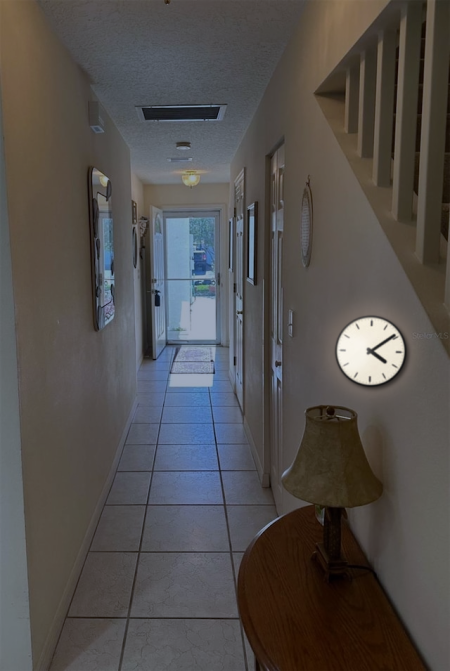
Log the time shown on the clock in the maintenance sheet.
4:09
